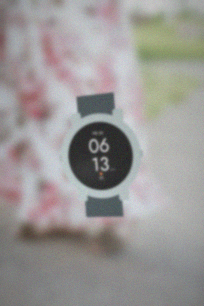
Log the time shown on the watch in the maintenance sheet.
6:13
